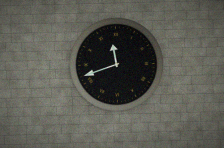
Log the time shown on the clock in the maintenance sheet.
11:42
